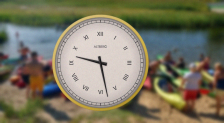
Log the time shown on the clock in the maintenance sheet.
9:28
